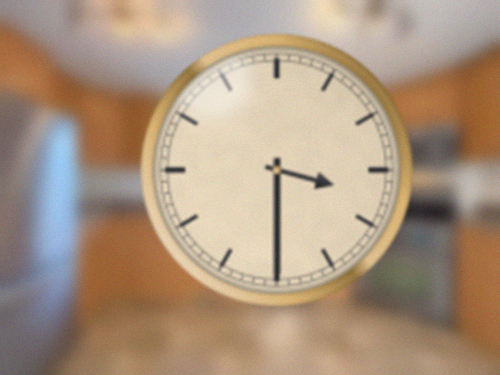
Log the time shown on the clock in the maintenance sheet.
3:30
